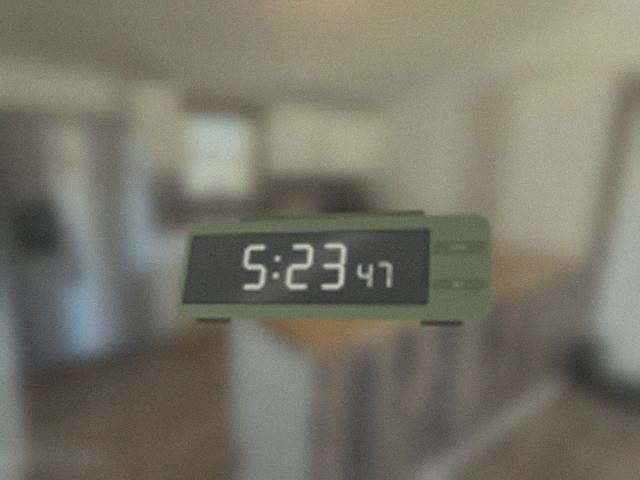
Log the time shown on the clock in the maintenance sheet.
5:23:47
